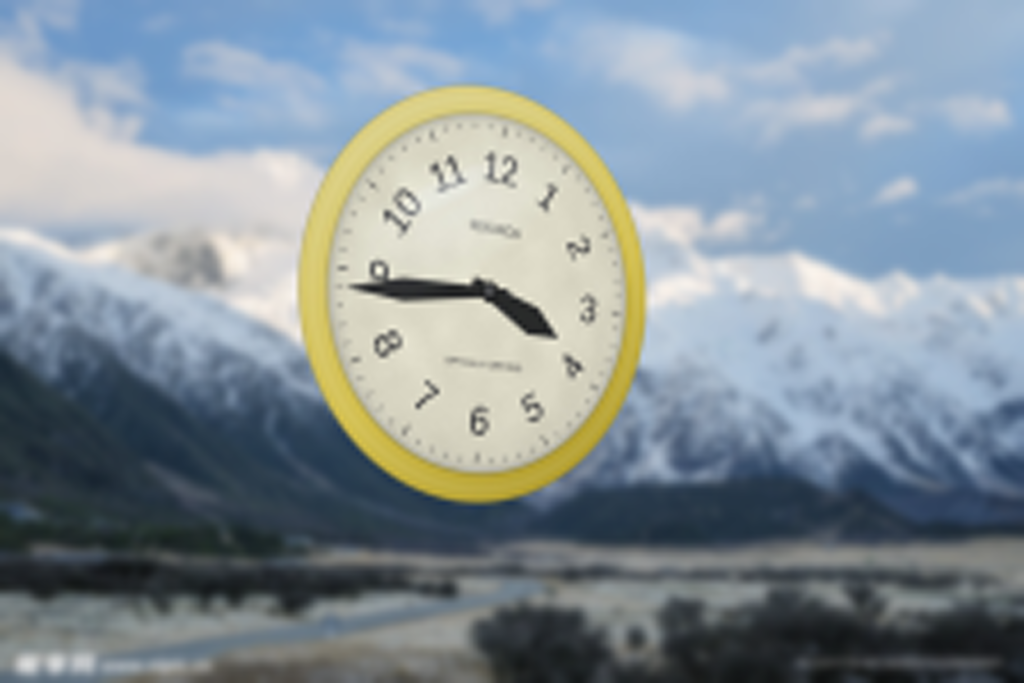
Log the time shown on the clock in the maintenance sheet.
3:44
